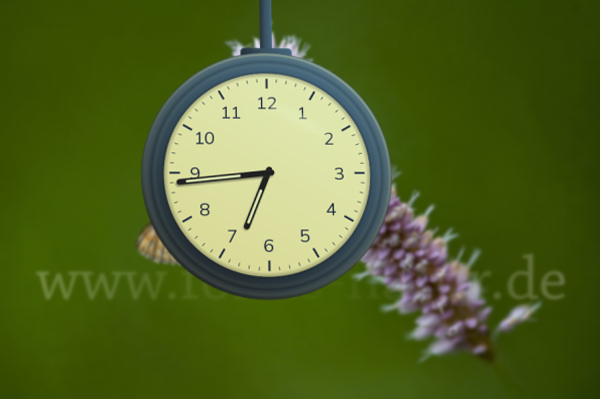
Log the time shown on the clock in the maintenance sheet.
6:44
